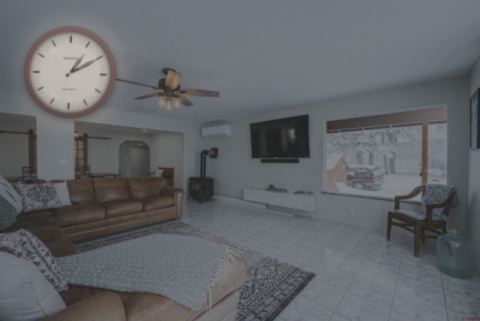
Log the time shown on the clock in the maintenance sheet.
1:10
